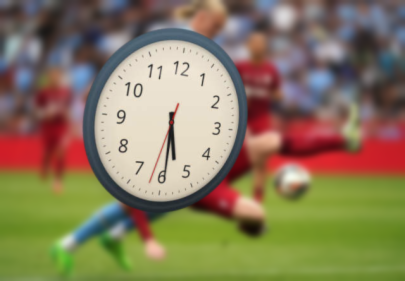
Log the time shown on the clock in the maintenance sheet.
5:29:32
